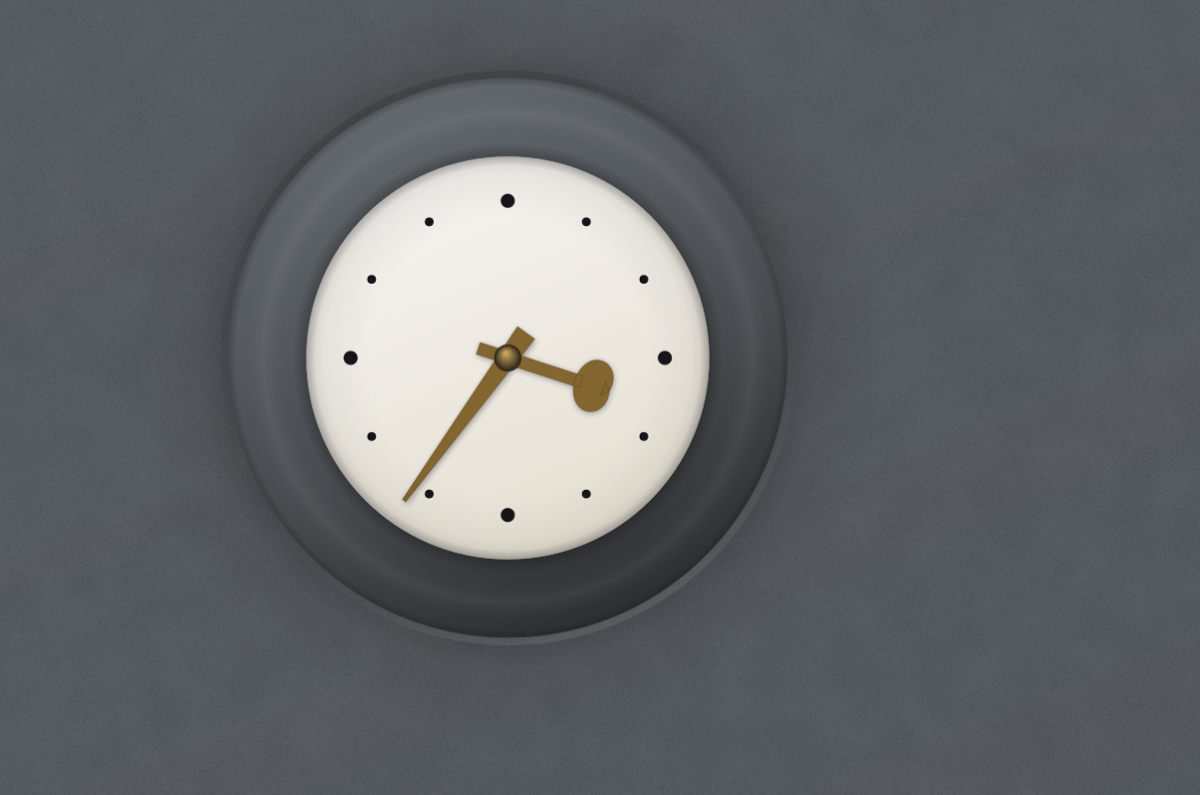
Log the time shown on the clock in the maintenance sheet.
3:36
